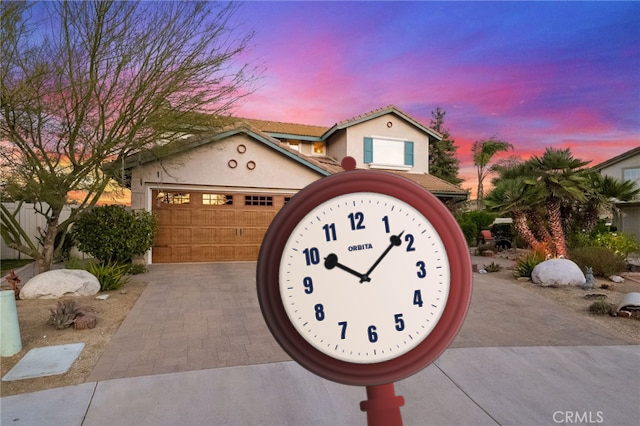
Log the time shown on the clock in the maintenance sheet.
10:08
